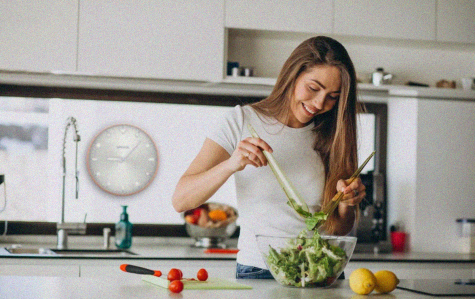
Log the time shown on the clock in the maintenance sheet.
9:07
